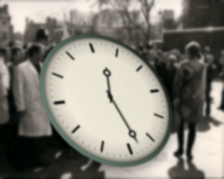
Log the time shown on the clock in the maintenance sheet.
12:28
